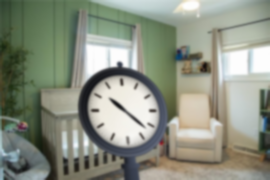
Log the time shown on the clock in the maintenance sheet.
10:22
